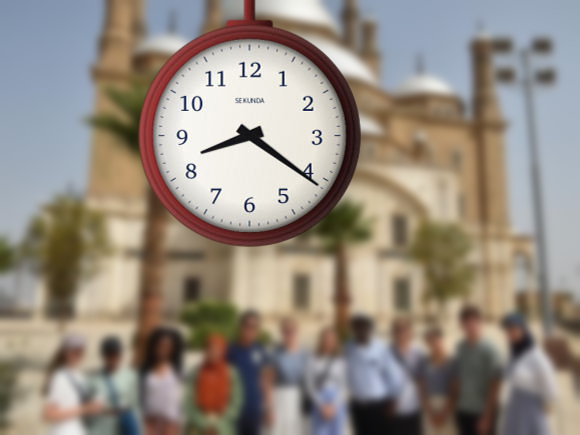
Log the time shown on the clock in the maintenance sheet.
8:21
